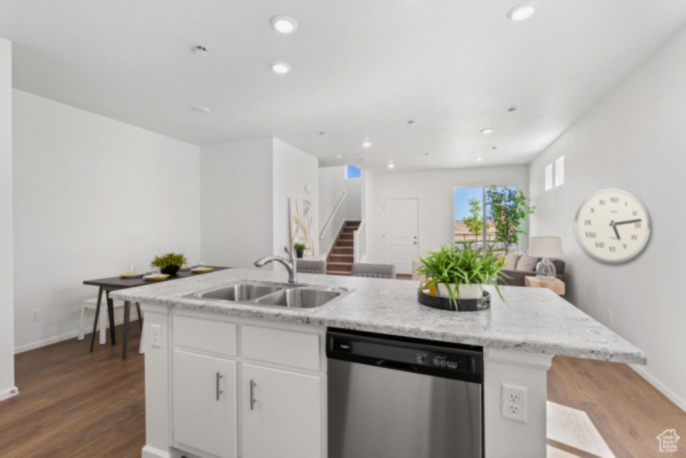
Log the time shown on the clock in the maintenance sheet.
5:13
